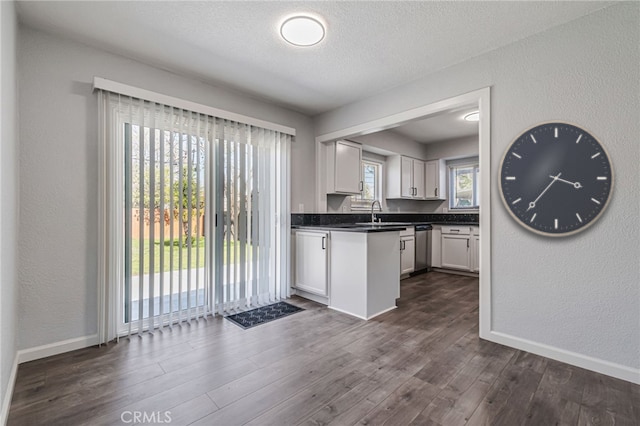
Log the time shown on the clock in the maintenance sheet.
3:37
